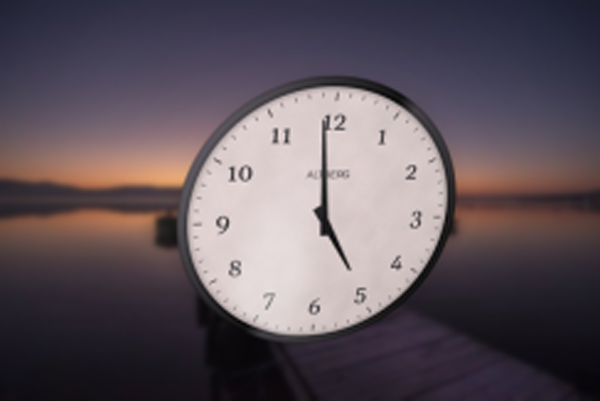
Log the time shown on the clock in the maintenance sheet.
4:59
